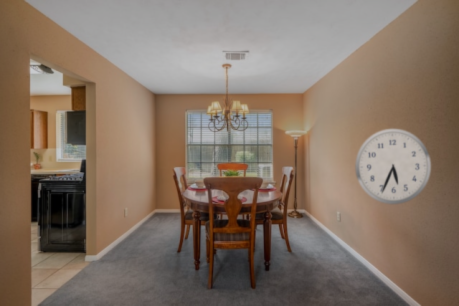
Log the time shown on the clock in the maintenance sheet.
5:34
